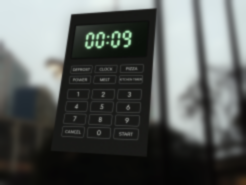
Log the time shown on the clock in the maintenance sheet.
0:09
